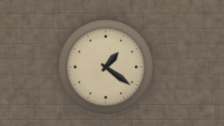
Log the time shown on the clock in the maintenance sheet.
1:21
